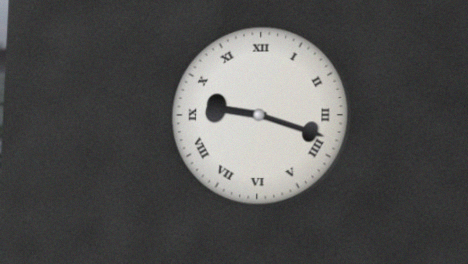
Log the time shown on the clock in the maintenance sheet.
9:18
